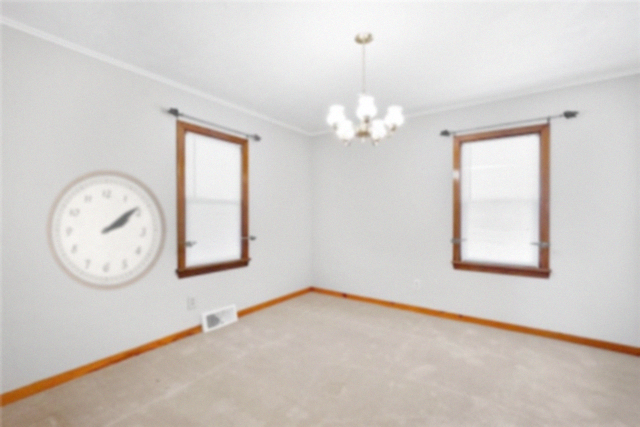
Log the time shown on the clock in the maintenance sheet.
2:09
